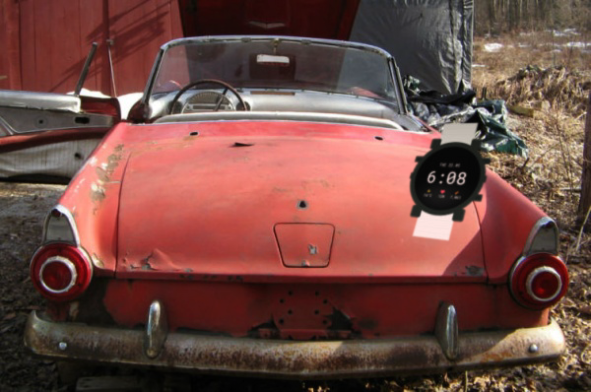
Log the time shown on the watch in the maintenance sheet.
6:08
